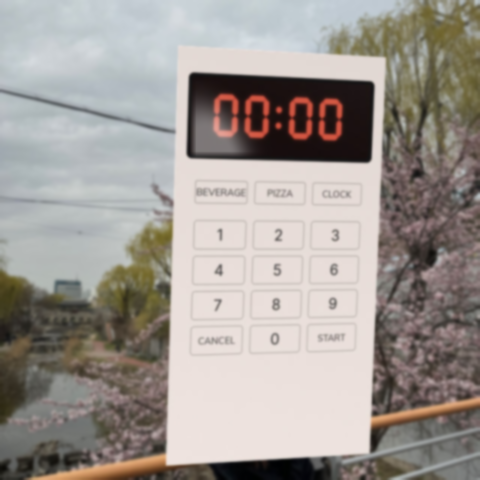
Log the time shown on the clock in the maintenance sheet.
0:00
